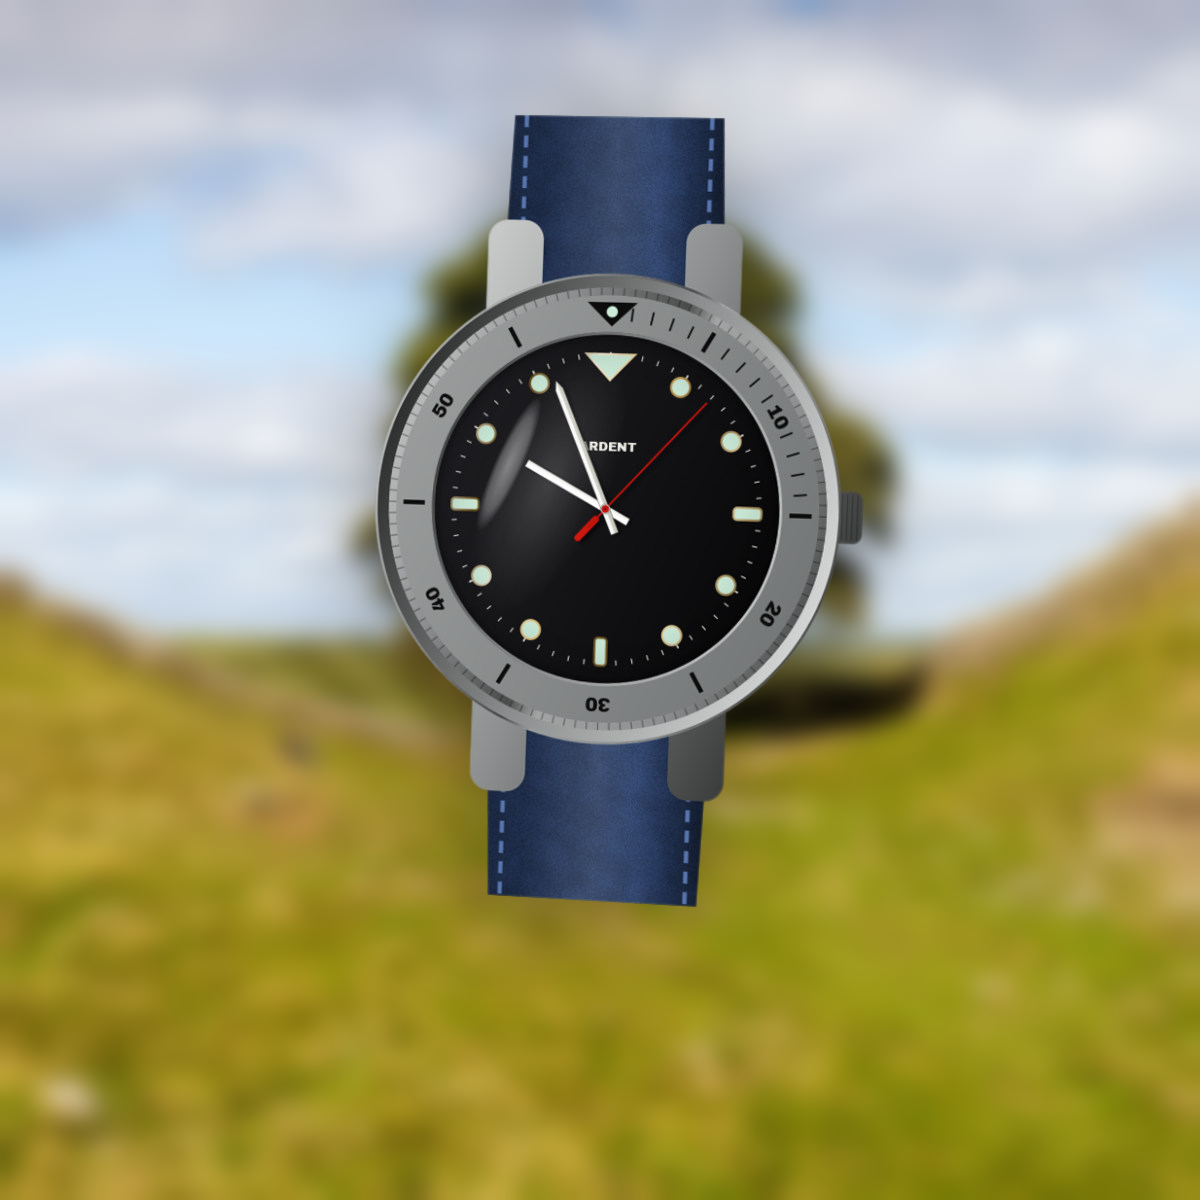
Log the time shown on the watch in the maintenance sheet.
9:56:07
